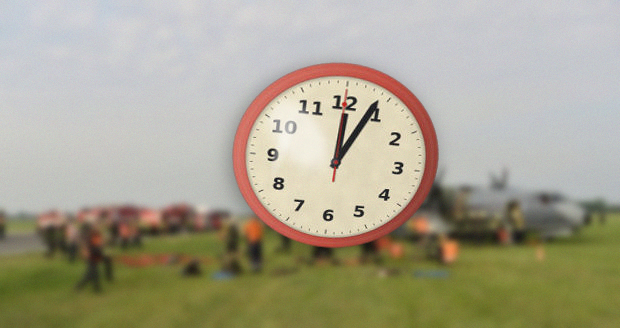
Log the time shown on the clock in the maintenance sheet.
12:04:00
